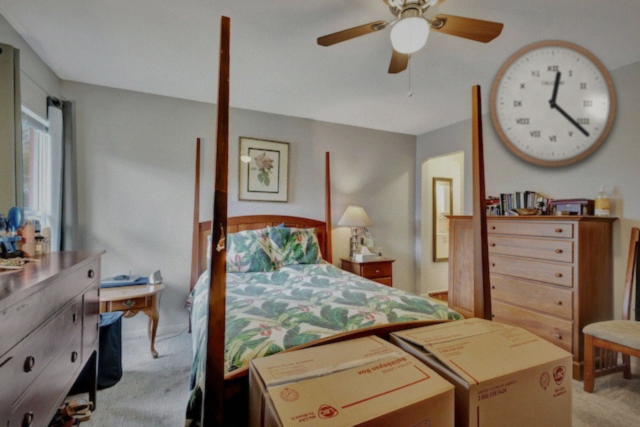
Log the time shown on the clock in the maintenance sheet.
12:22
